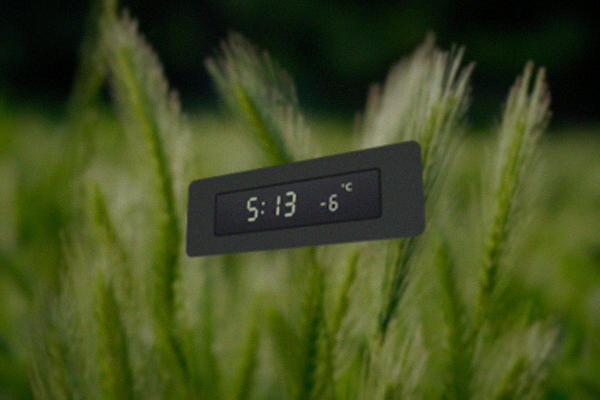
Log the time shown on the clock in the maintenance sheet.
5:13
